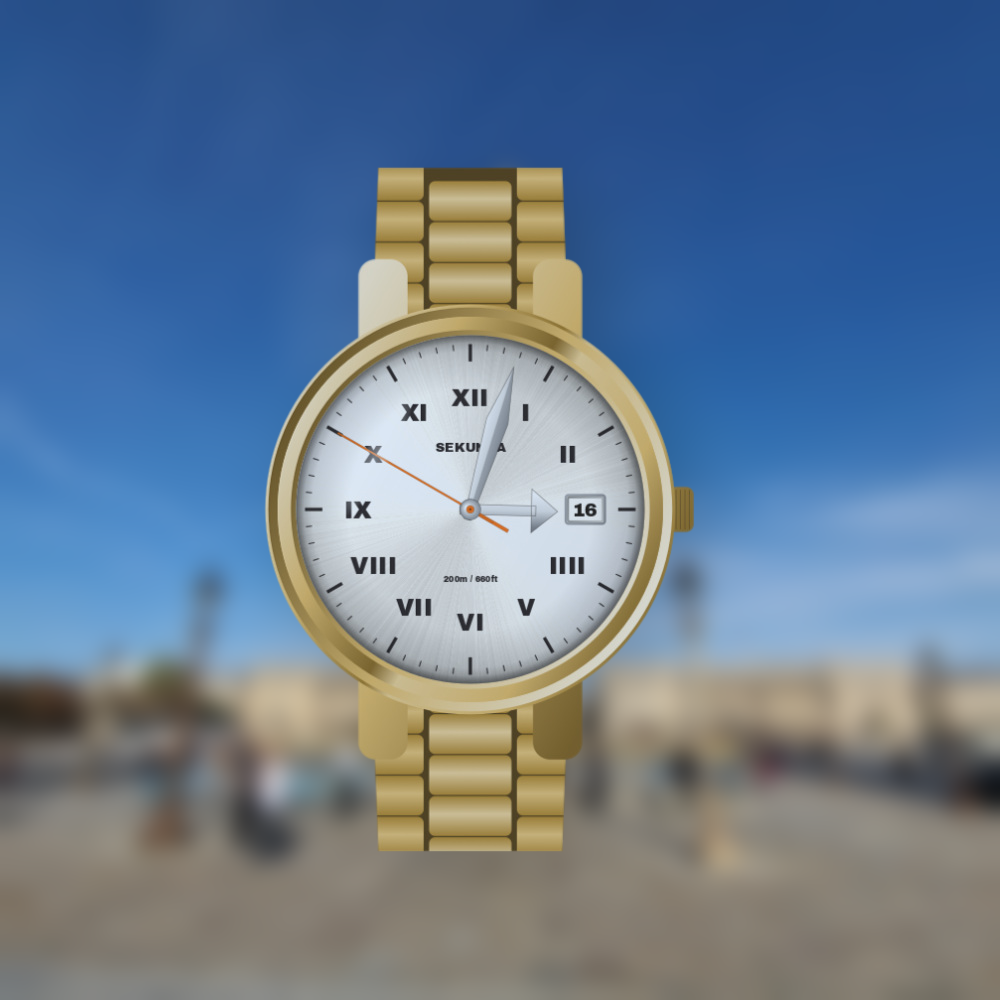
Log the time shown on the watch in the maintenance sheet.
3:02:50
